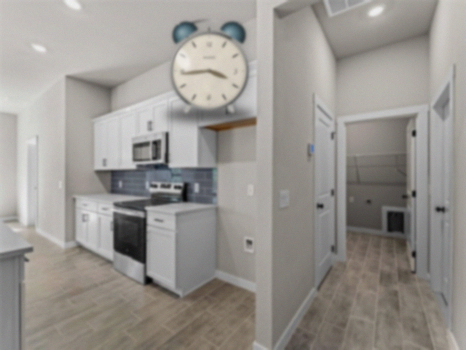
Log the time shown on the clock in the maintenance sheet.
3:44
